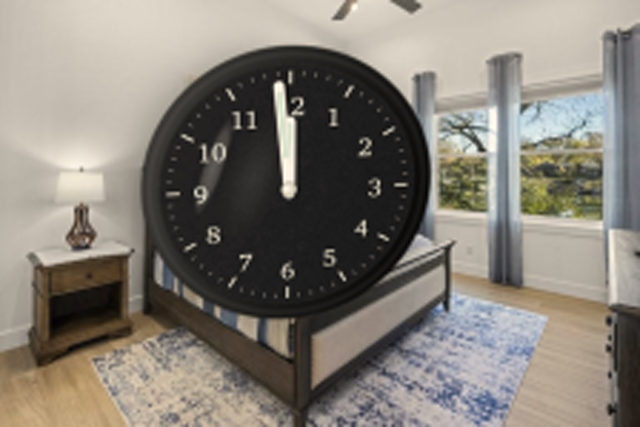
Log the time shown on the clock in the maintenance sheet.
11:59
